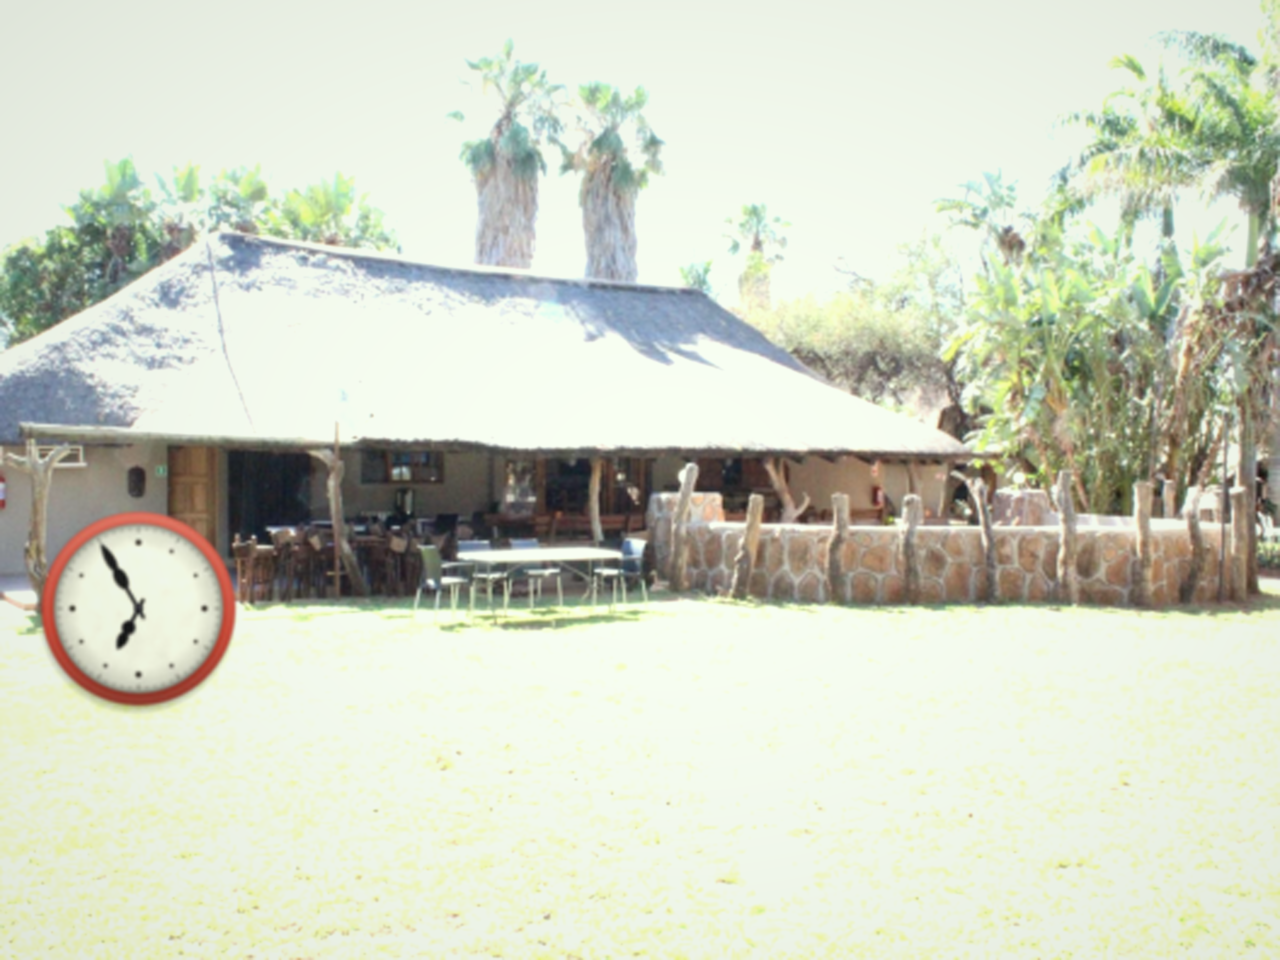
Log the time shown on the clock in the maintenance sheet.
6:55
